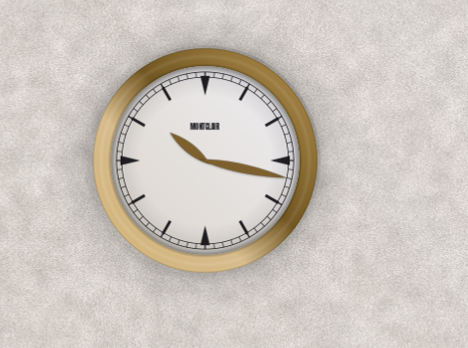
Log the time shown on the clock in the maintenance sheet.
10:17
